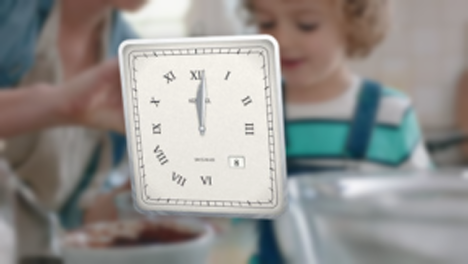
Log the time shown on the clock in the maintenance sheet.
12:01
